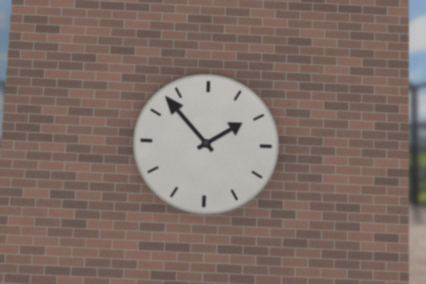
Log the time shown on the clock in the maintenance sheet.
1:53
